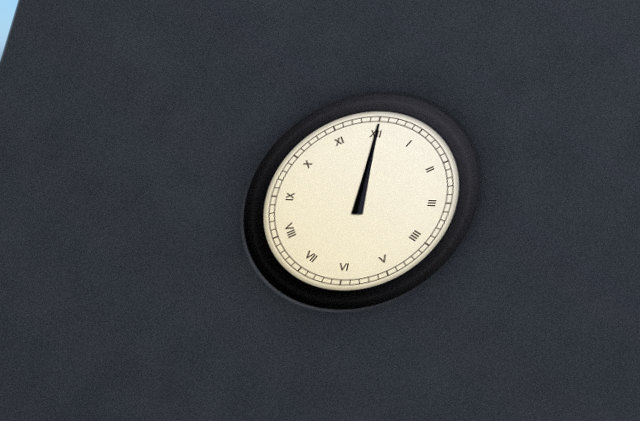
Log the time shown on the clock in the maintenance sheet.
12:00
